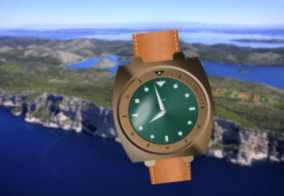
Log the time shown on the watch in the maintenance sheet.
7:58
